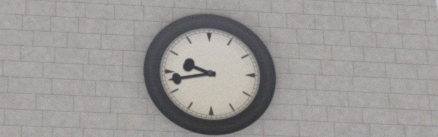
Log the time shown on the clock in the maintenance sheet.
9:43
